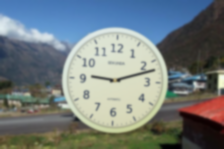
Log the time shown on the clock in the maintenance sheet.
9:12
